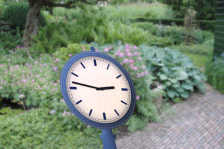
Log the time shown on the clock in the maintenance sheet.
2:47
